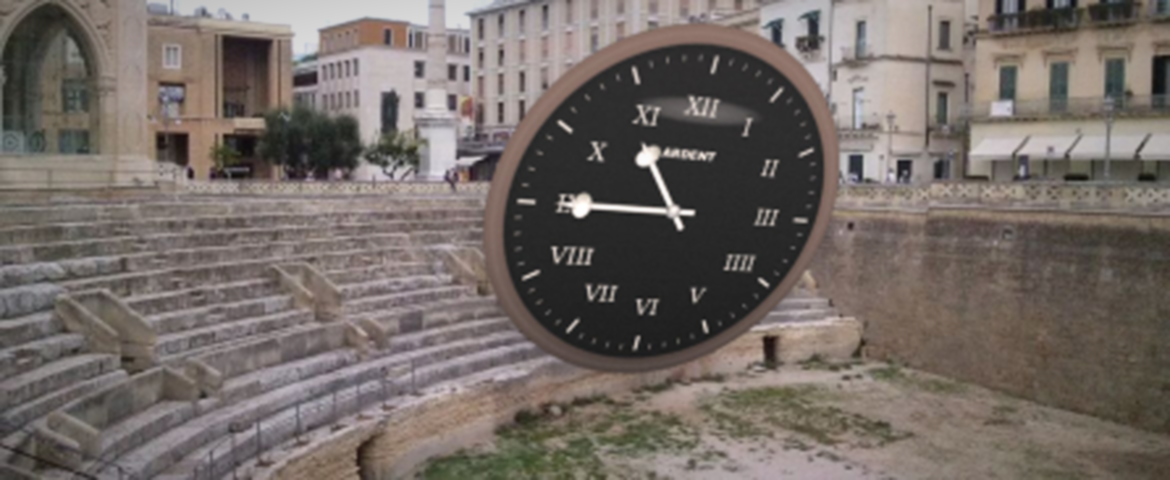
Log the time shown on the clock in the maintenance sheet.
10:45
